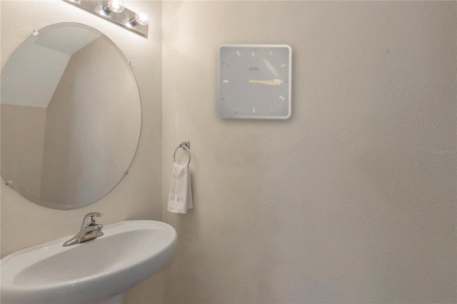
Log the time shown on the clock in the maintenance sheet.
3:15
